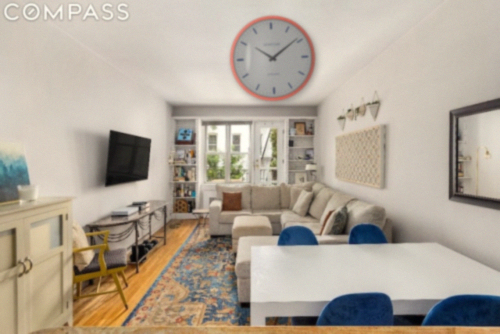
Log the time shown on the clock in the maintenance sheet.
10:09
